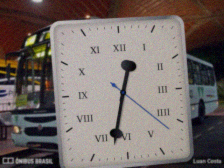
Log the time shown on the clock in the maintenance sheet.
12:32:22
